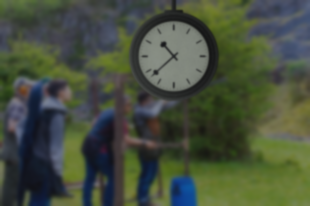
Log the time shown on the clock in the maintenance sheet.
10:38
